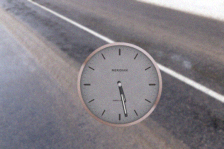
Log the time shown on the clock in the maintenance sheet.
5:28
